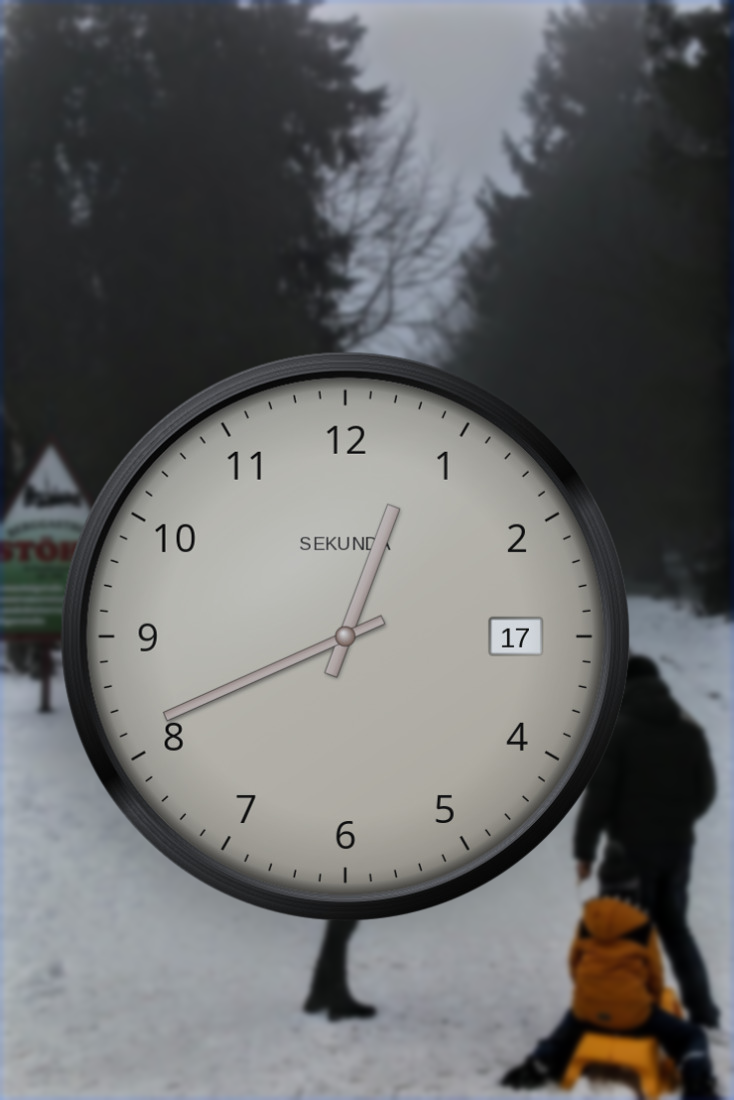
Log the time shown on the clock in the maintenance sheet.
12:41
